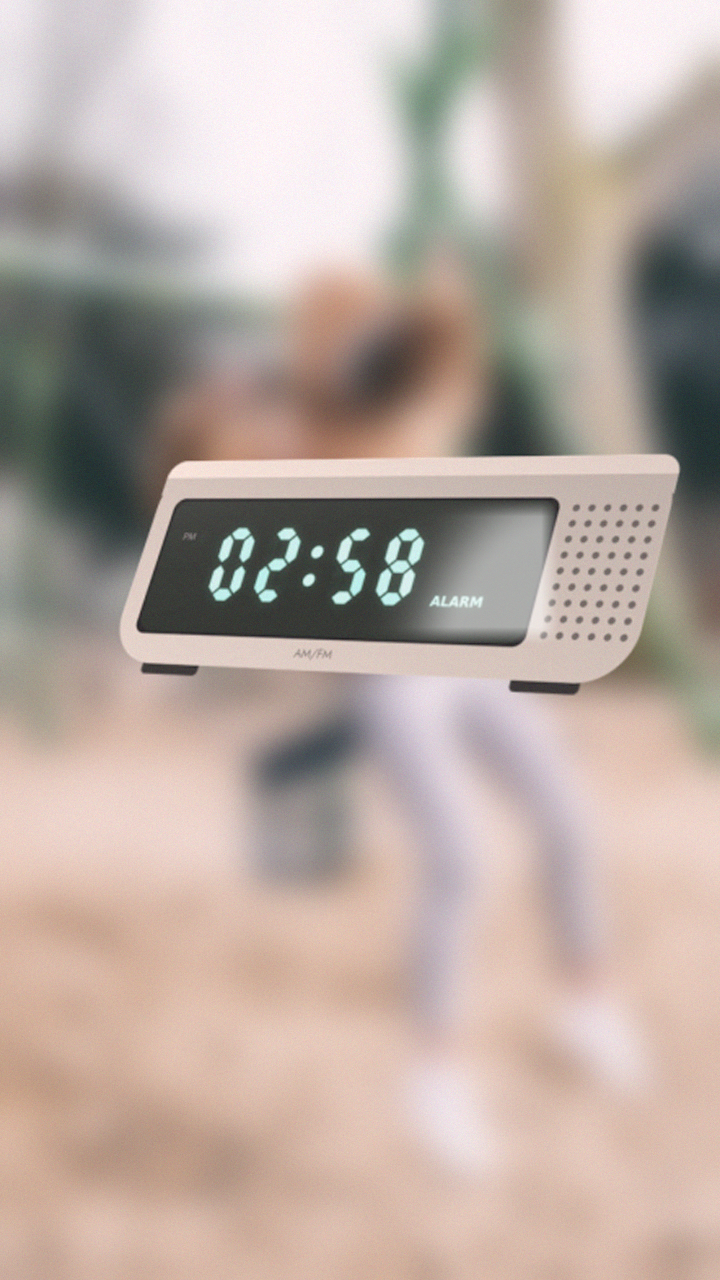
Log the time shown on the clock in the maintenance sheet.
2:58
